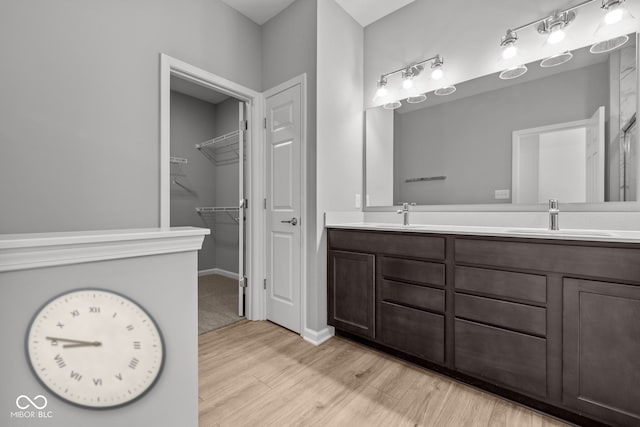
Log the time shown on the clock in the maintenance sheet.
8:46
